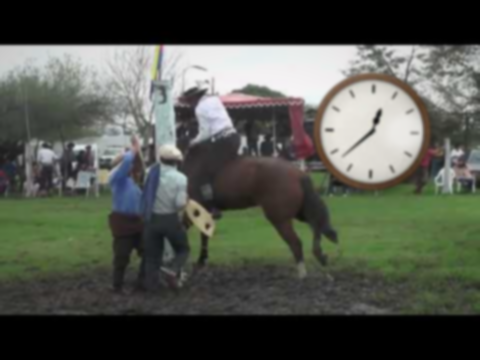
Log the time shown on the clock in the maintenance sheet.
12:38
